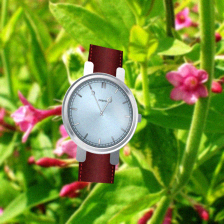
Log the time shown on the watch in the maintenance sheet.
12:55
